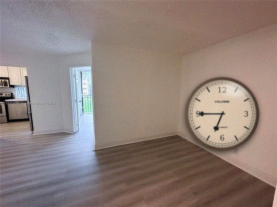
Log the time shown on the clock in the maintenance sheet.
6:45
